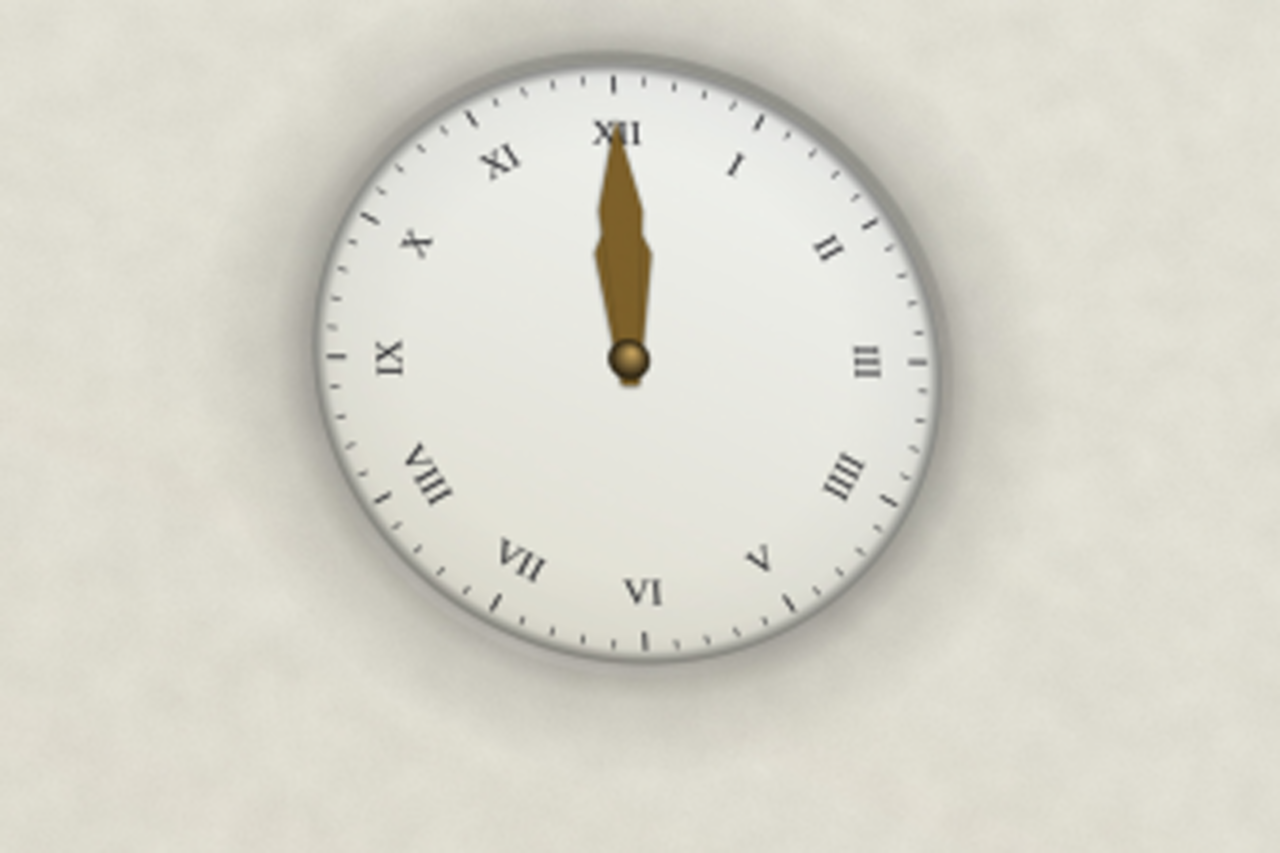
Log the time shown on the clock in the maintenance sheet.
12:00
